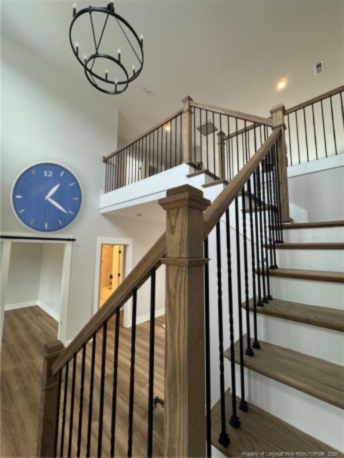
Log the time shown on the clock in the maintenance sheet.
1:21
